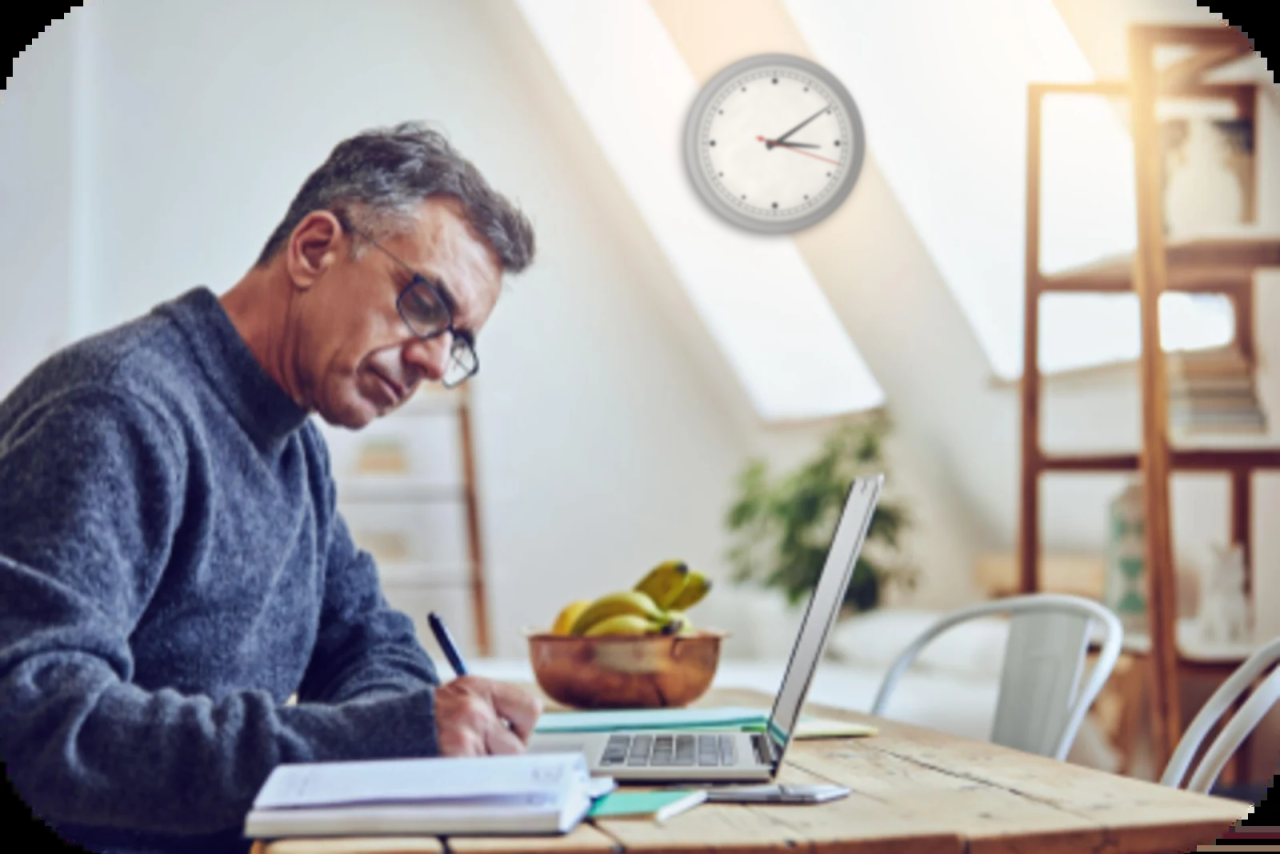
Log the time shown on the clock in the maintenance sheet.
3:09:18
